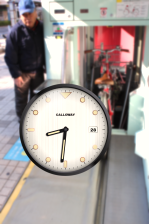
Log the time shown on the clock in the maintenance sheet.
8:31
